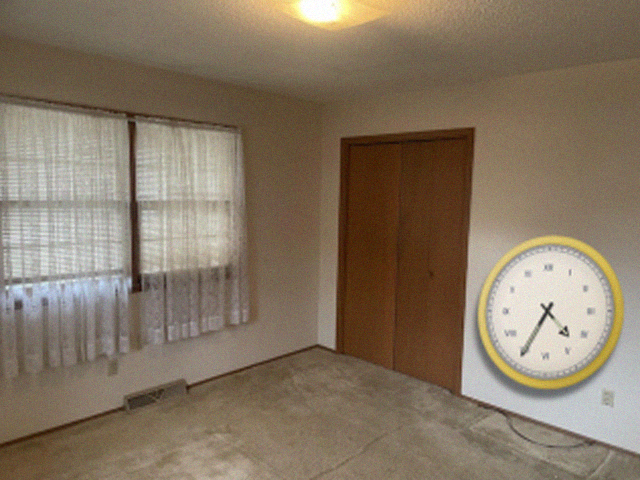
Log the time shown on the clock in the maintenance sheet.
4:35
